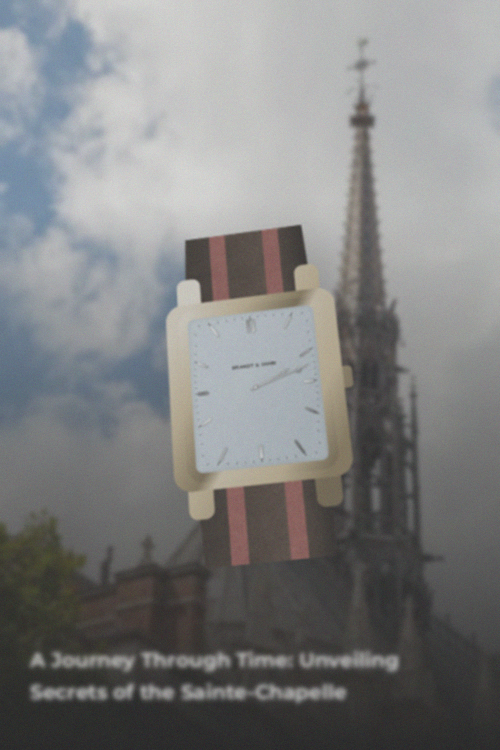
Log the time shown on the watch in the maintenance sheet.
2:12
